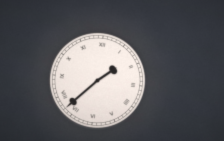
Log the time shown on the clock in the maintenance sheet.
1:37
